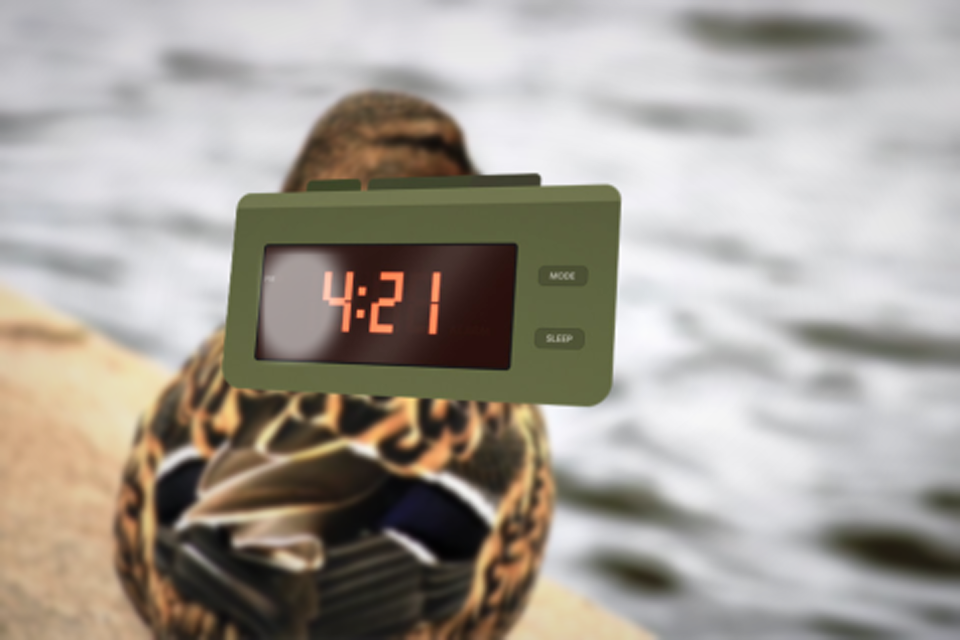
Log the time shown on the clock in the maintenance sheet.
4:21
